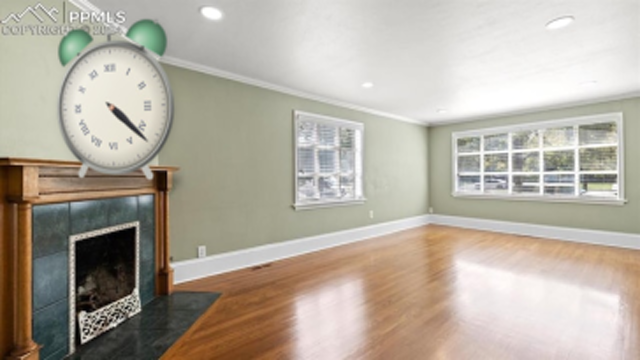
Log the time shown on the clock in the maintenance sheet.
4:22
